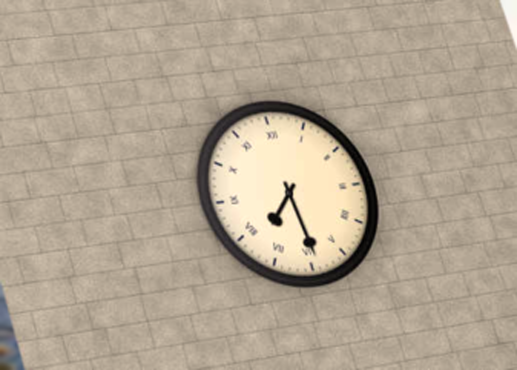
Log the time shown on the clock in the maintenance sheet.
7:29
